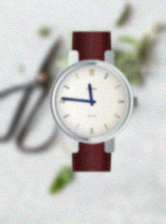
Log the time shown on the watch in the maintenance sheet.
11:46
